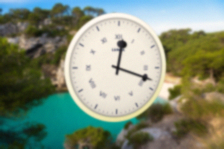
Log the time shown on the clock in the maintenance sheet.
12:18
